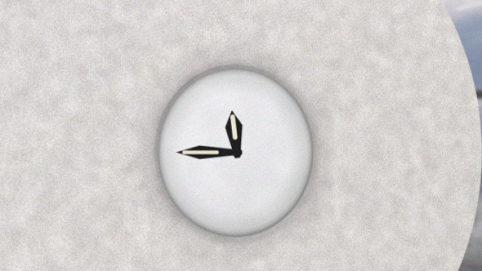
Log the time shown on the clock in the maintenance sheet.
11:45
